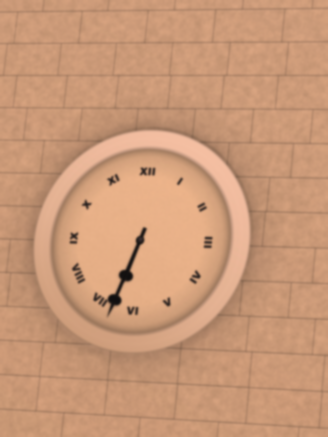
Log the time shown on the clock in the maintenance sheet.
6:33
